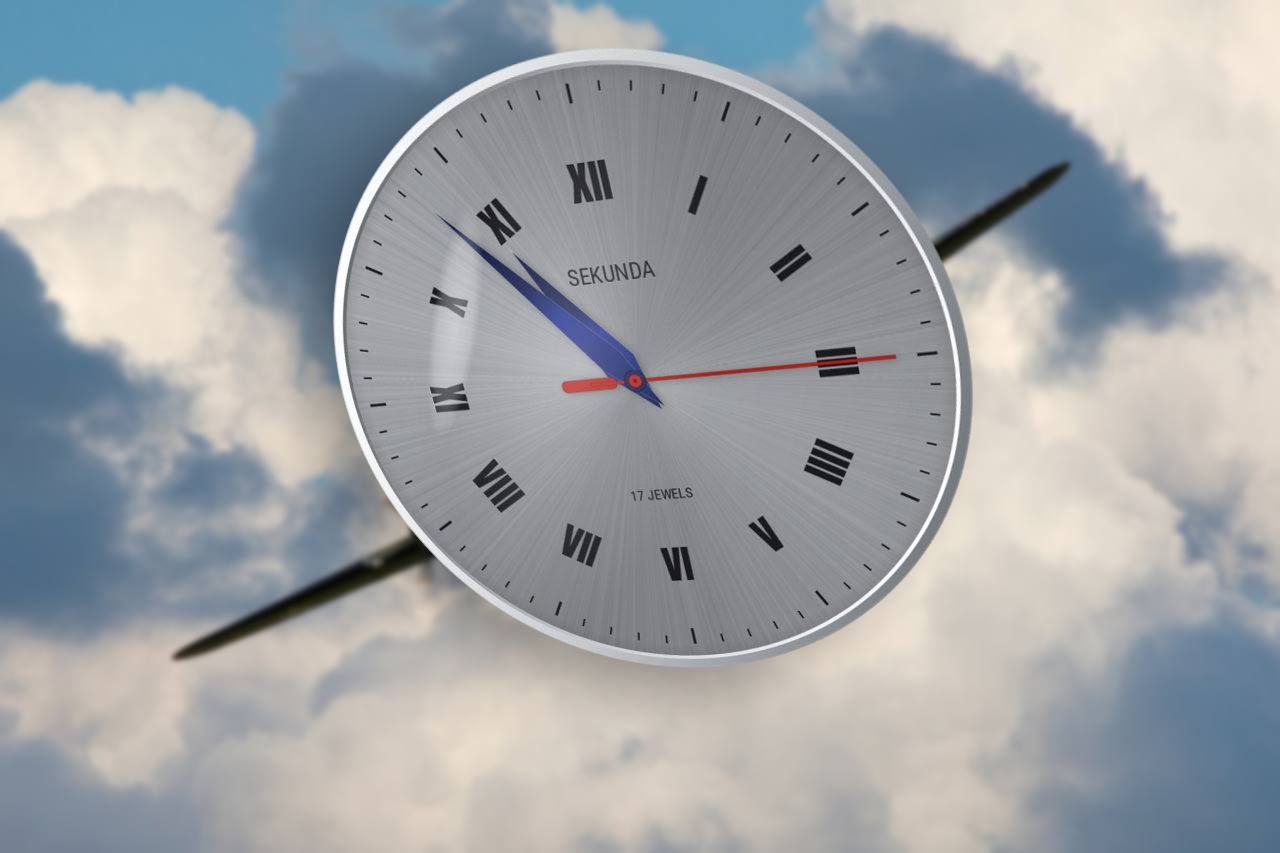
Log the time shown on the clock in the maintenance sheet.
10:53:15
